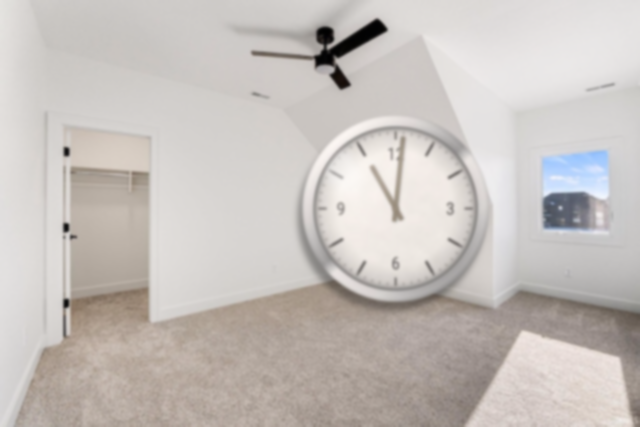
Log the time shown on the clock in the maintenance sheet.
11:01
